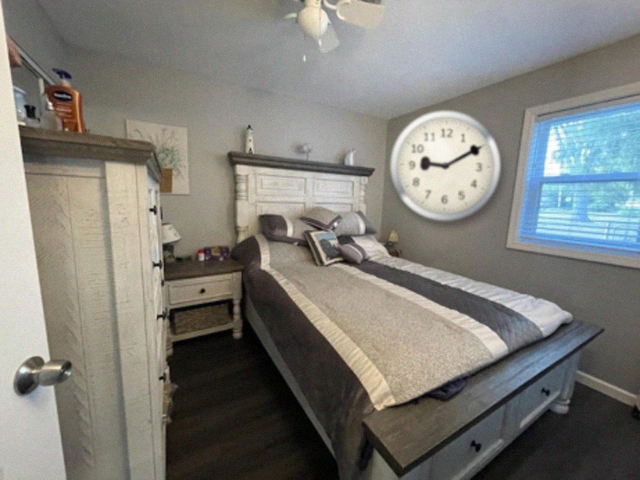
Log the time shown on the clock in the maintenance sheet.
9:10
